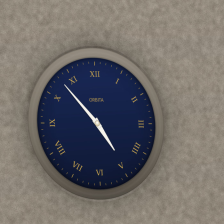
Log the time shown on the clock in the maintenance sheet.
4:53
